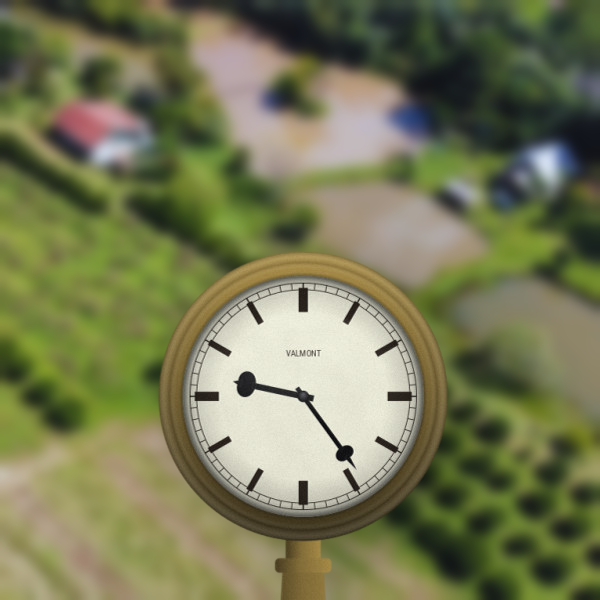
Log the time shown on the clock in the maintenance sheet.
9:24
